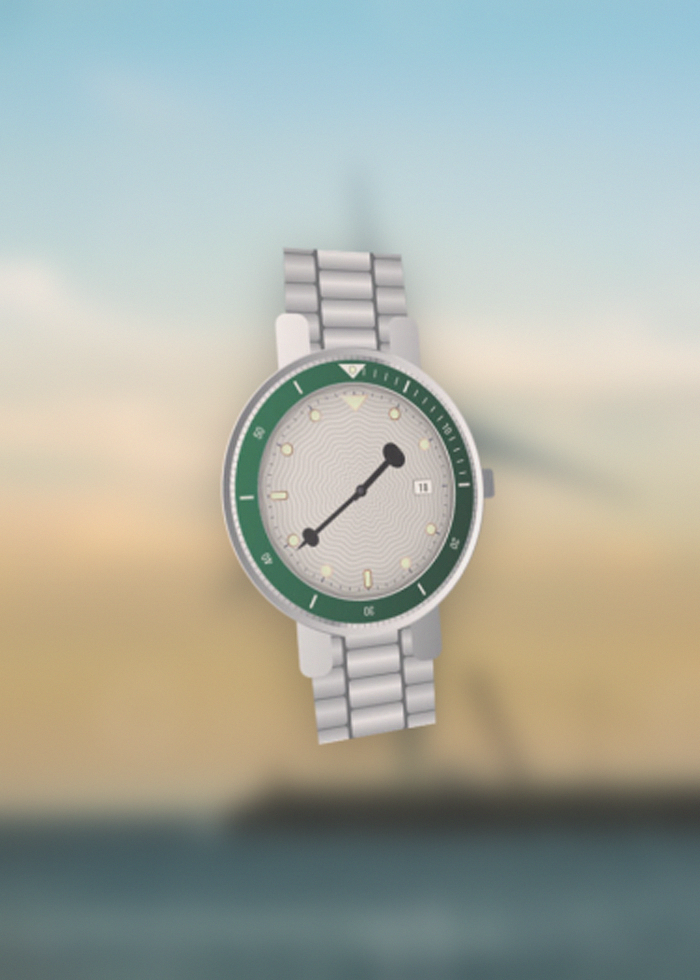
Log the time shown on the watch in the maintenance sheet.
1:39
